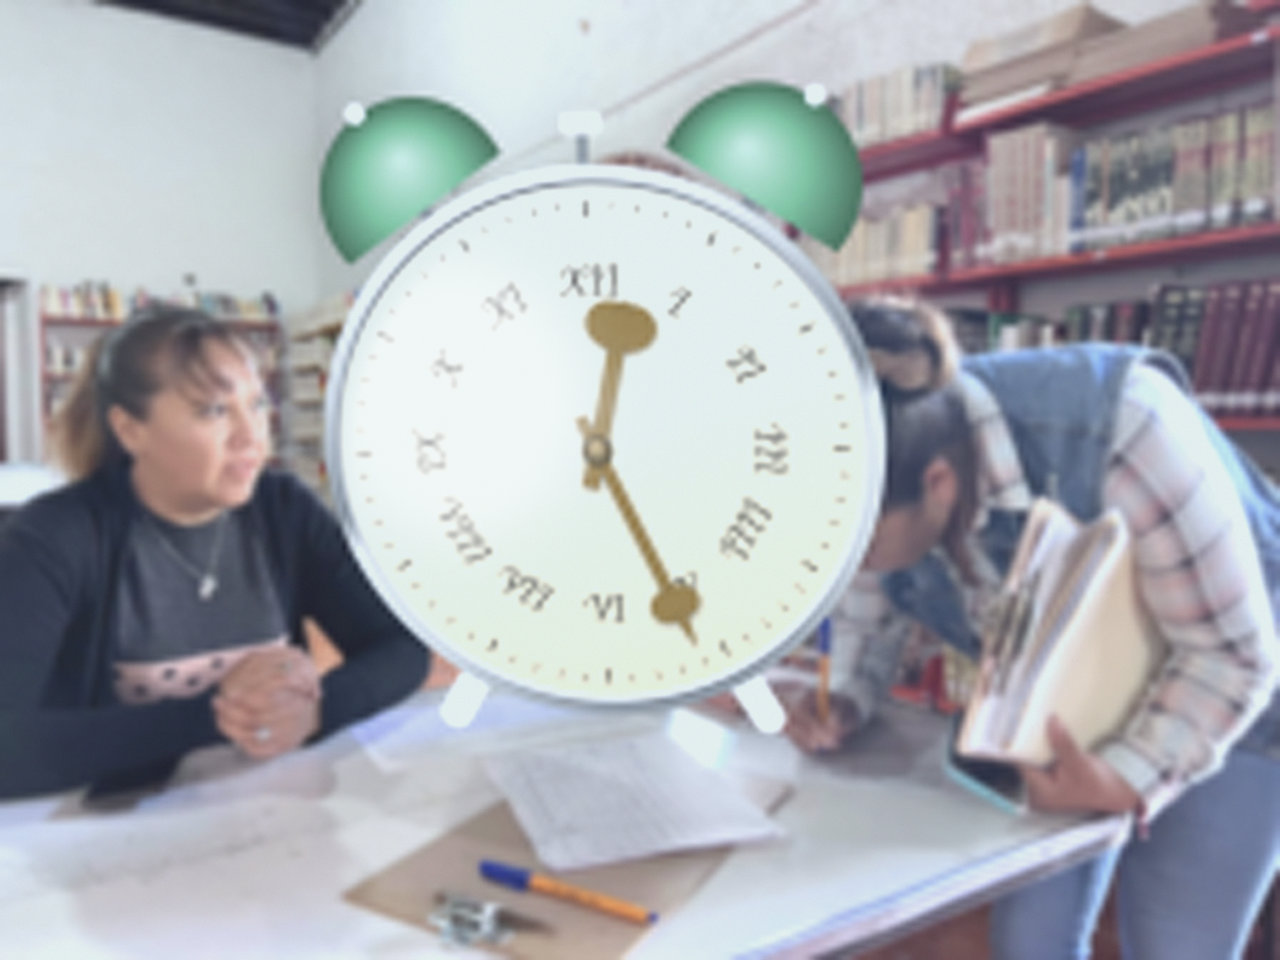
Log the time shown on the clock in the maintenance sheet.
12:26
